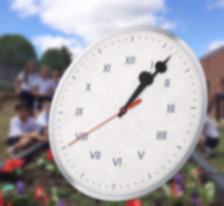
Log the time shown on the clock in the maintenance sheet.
1:06:40
